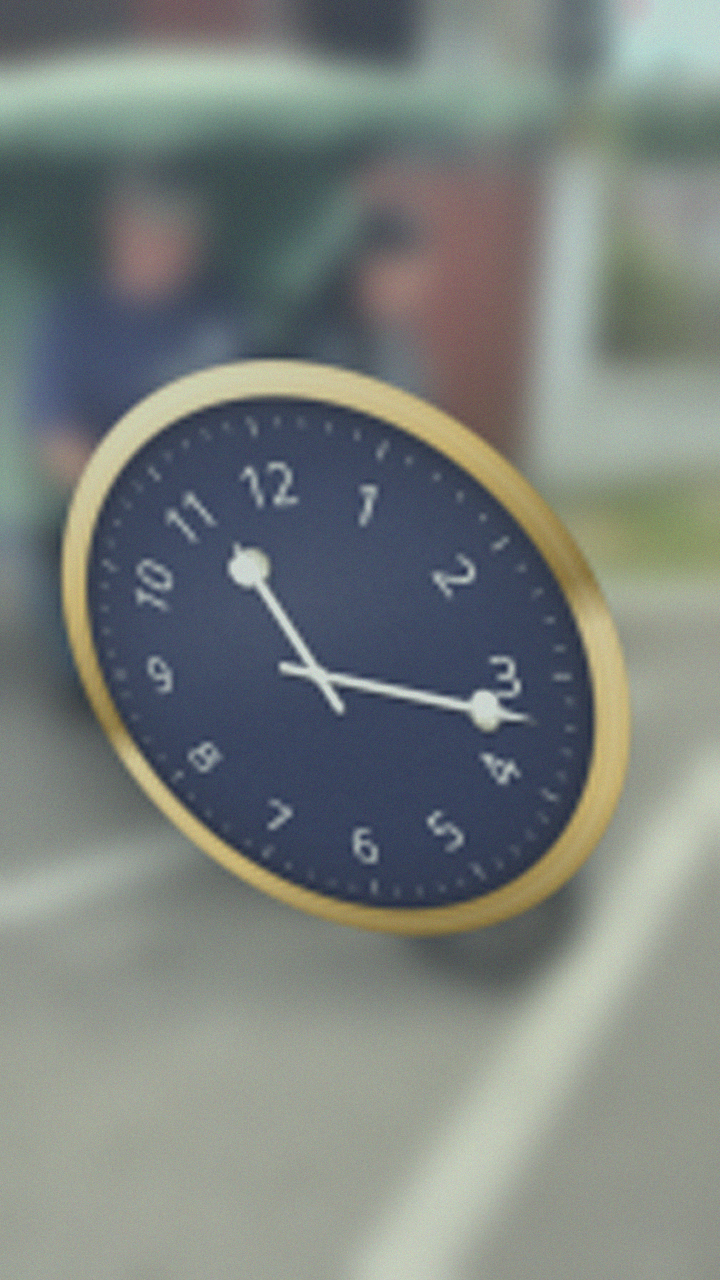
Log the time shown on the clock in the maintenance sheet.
11:17
